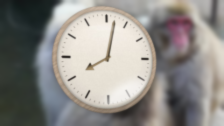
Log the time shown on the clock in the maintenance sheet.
8:02
